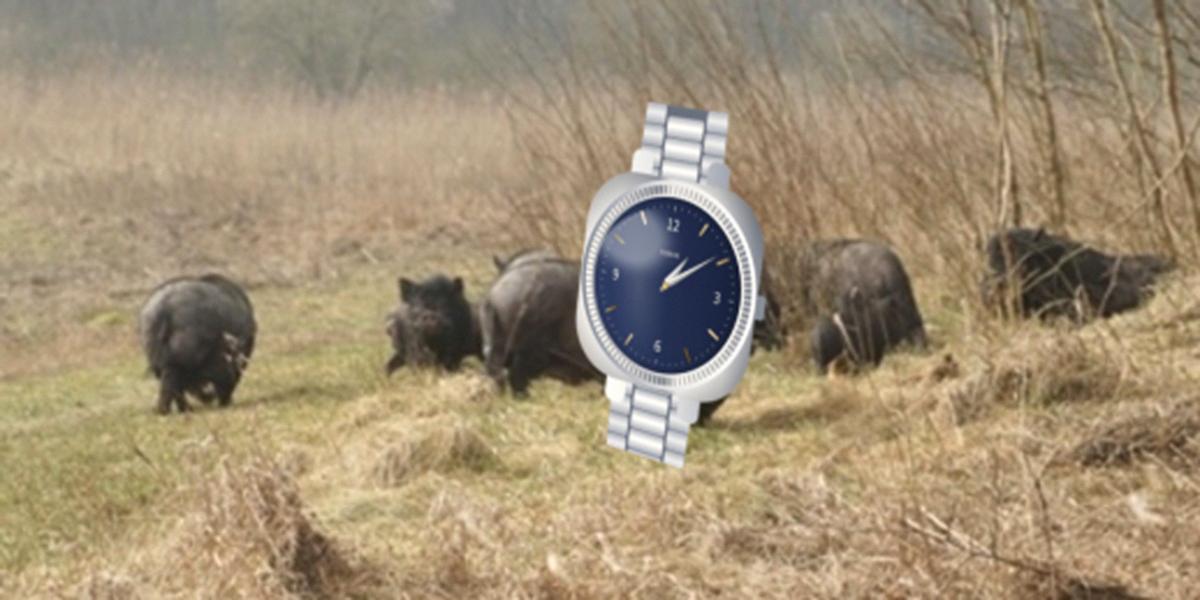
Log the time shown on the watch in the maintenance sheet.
1:09
